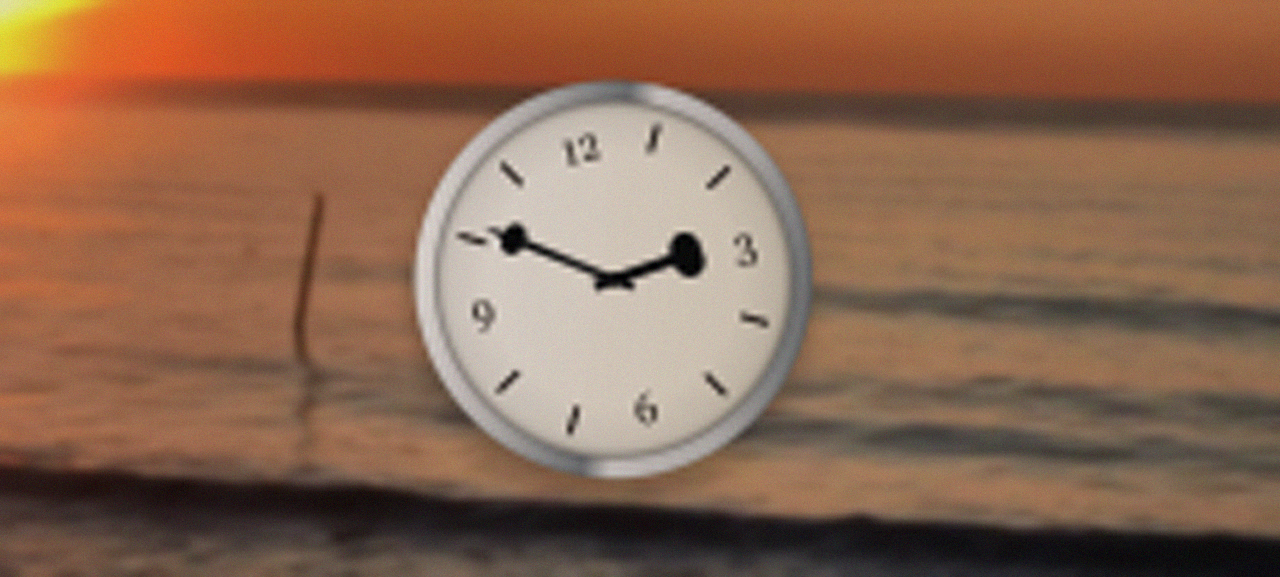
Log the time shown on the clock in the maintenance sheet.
2:51
